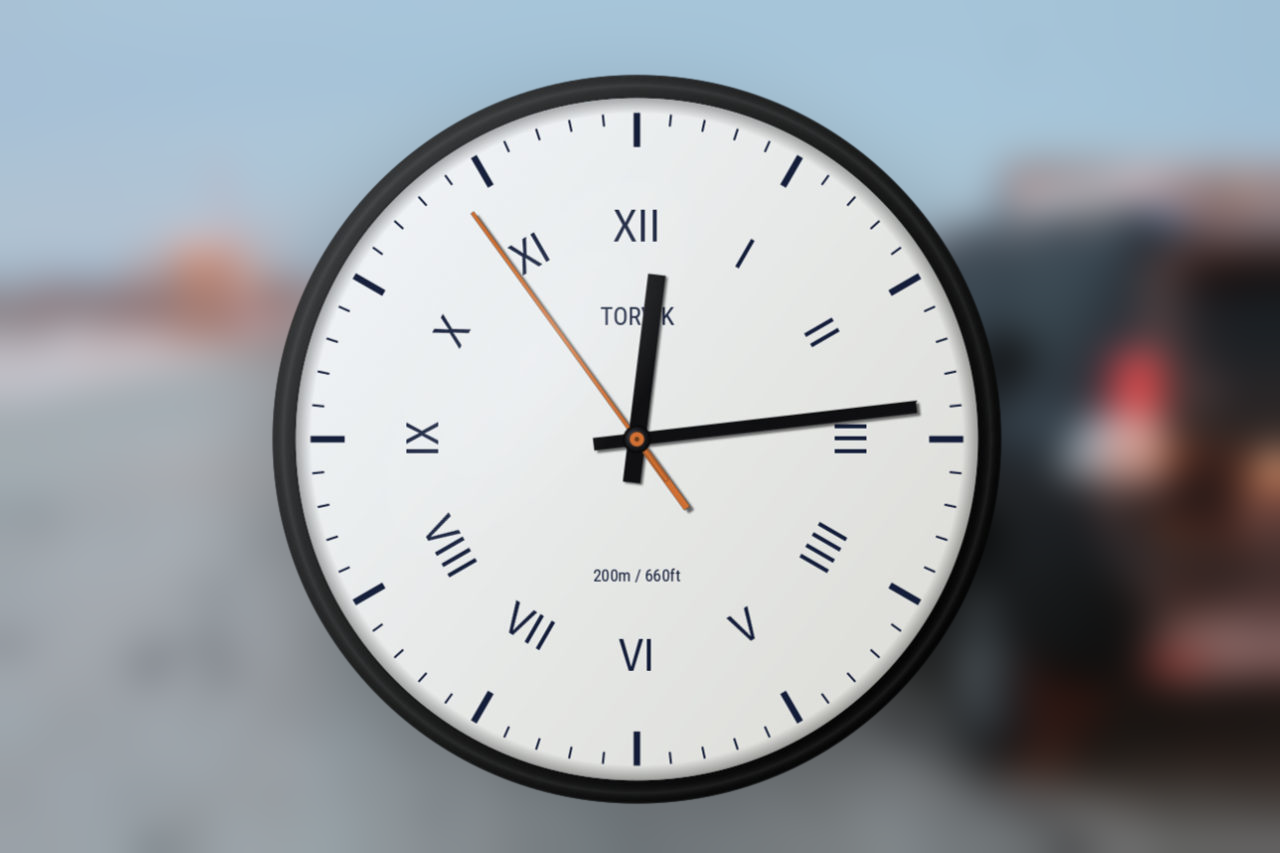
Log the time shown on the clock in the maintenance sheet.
12:13:54
